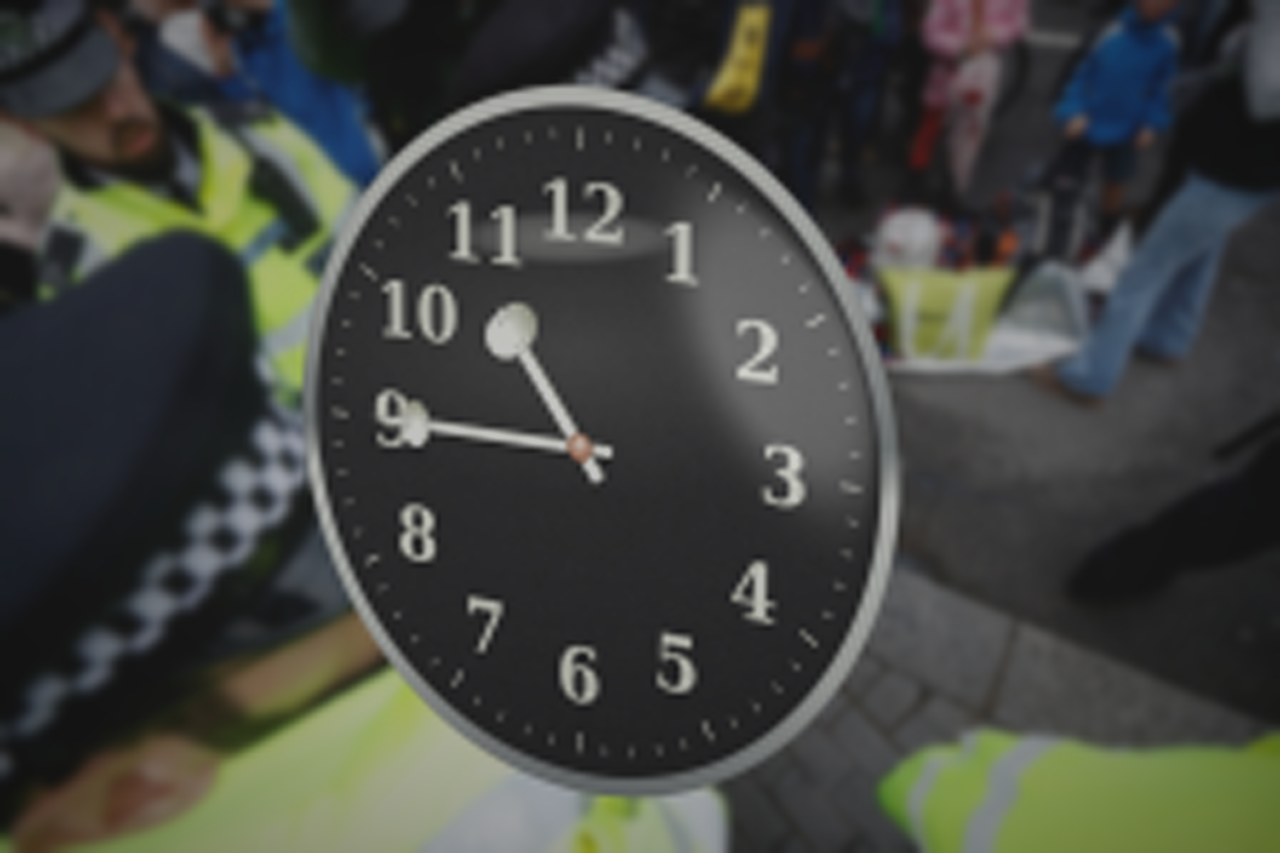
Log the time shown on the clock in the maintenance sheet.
10:45
